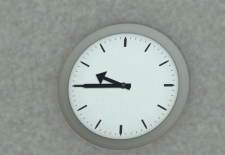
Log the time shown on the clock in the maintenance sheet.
9:45
